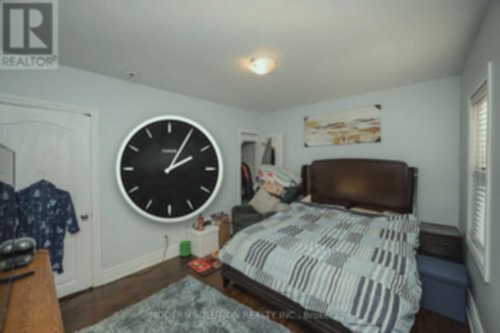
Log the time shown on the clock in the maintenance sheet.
2:05
